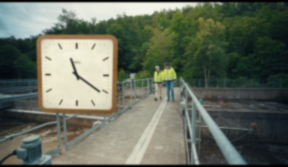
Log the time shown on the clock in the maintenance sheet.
11:21
